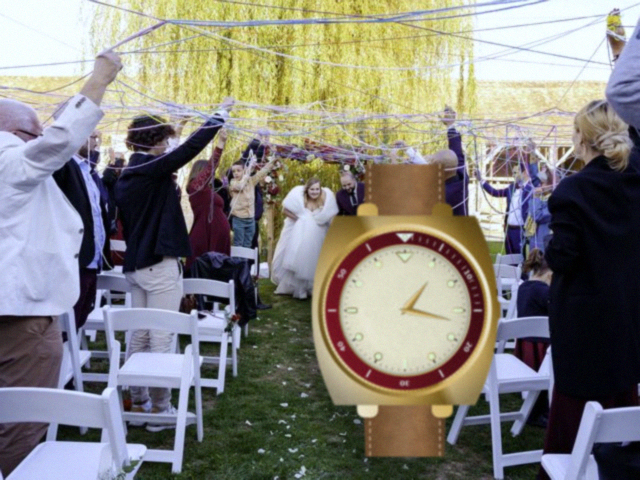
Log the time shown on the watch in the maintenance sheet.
1:17
